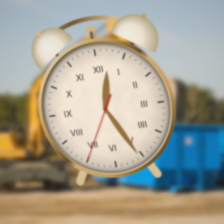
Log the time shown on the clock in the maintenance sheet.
12:25:35
